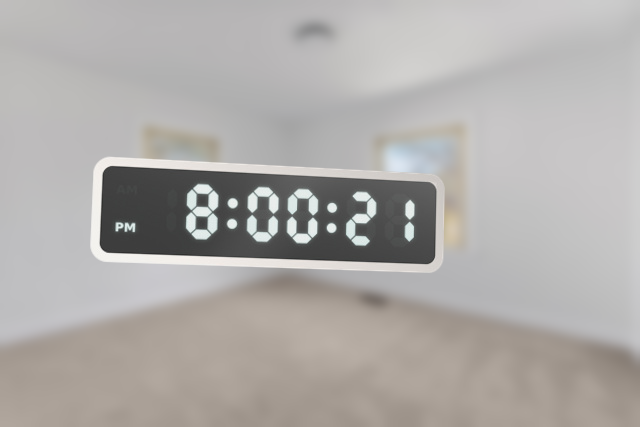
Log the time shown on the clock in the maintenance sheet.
8:00:21
